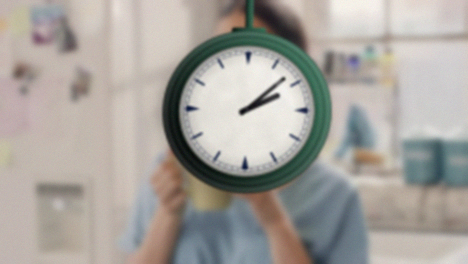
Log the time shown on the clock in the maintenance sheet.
2:08
